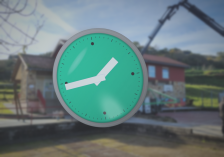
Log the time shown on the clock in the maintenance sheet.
1:44
